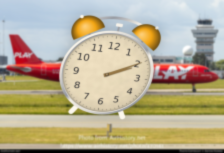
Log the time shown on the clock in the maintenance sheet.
2:10
